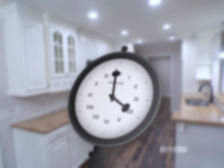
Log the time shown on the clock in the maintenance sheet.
3:59
